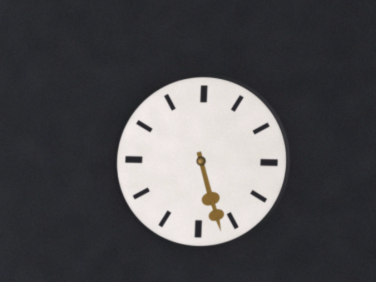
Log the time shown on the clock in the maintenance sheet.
5:27
